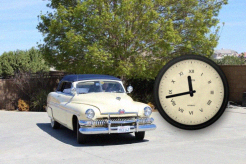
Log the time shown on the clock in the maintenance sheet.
11:43
